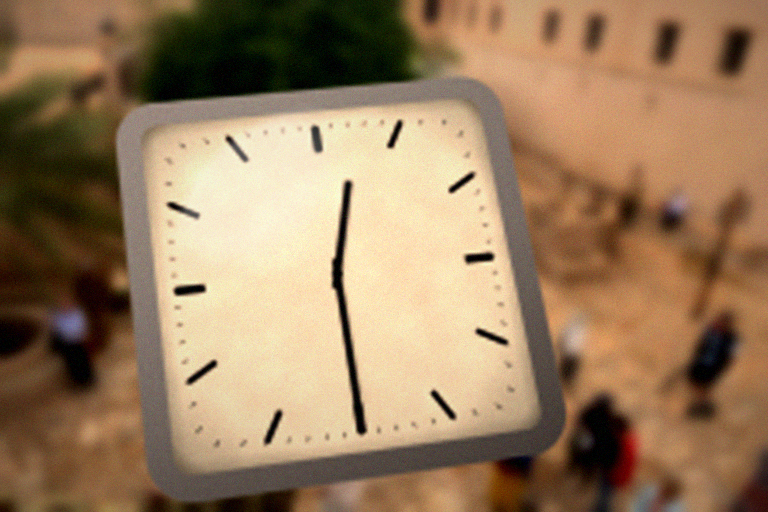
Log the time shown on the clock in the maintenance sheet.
12:30
